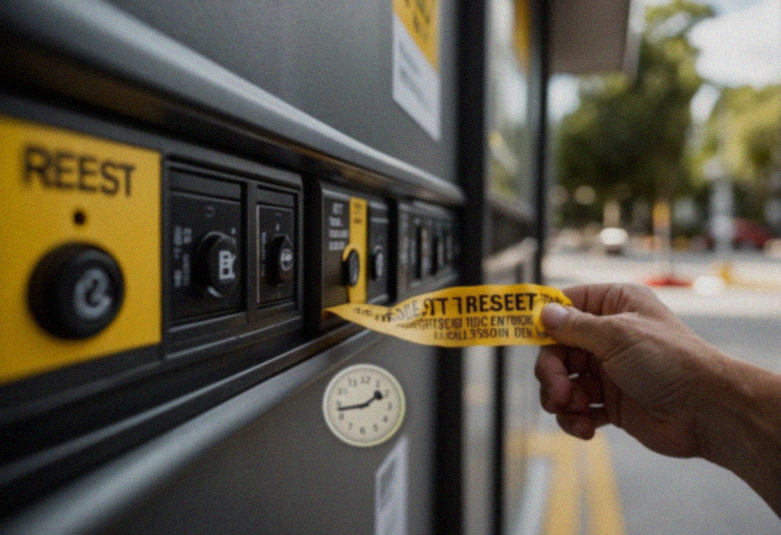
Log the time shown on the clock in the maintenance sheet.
1:43
